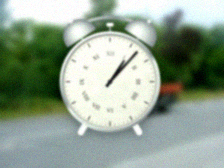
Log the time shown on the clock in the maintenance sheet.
1:07
